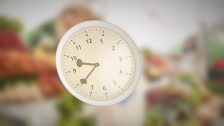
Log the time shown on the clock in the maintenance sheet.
9:39
